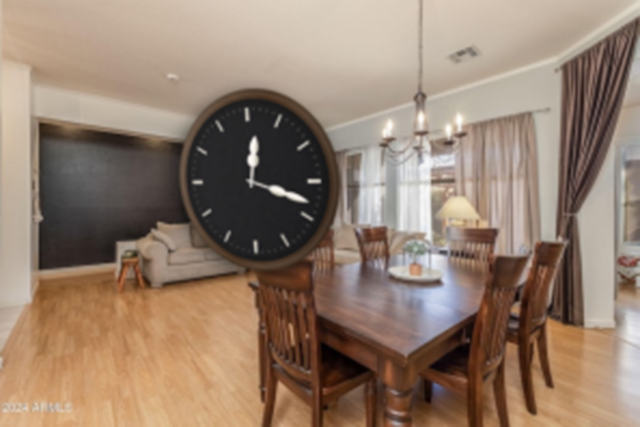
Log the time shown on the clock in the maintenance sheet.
12:18
